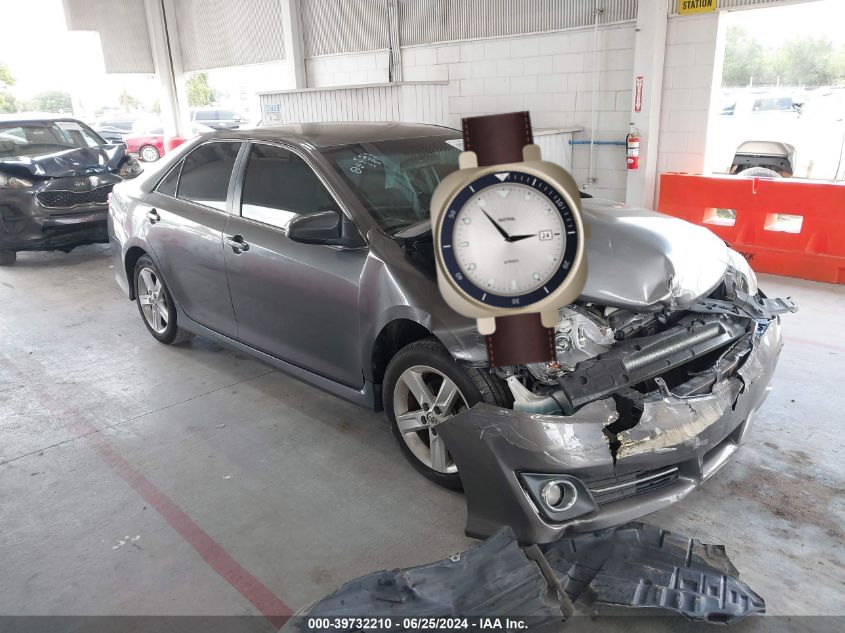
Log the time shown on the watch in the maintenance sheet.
2:54
